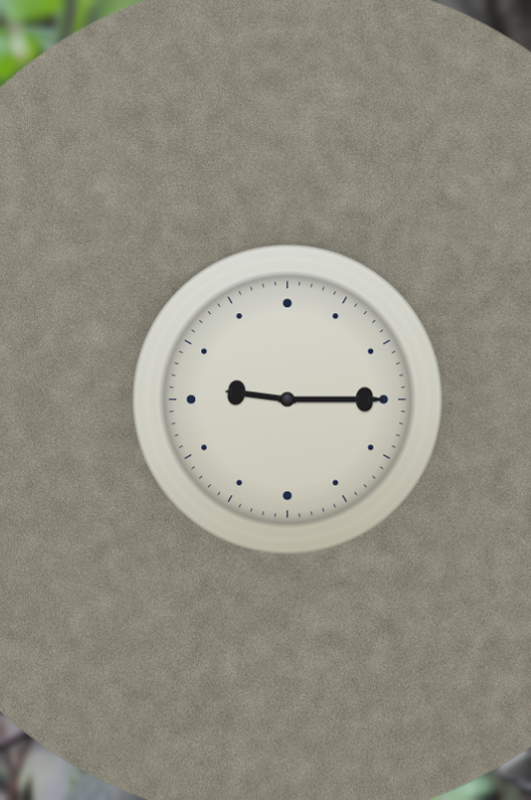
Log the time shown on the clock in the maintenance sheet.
9:15
